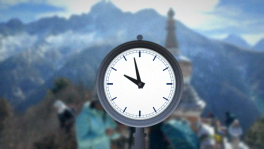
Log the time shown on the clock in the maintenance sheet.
9:58
